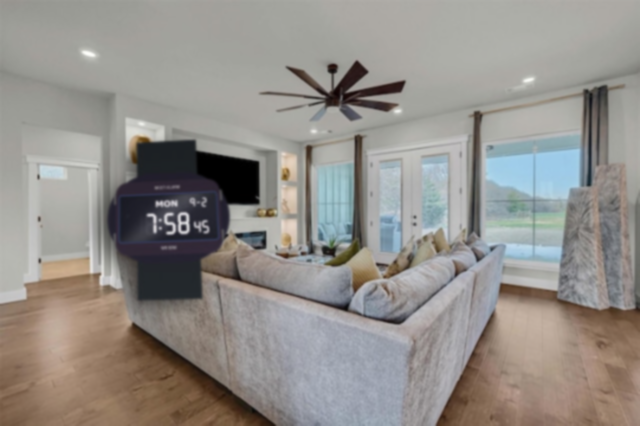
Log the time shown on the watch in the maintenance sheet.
7:58:45
